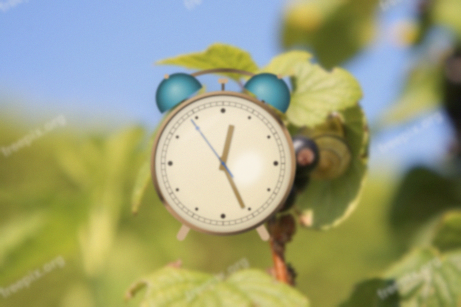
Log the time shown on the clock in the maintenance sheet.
12:25:54
